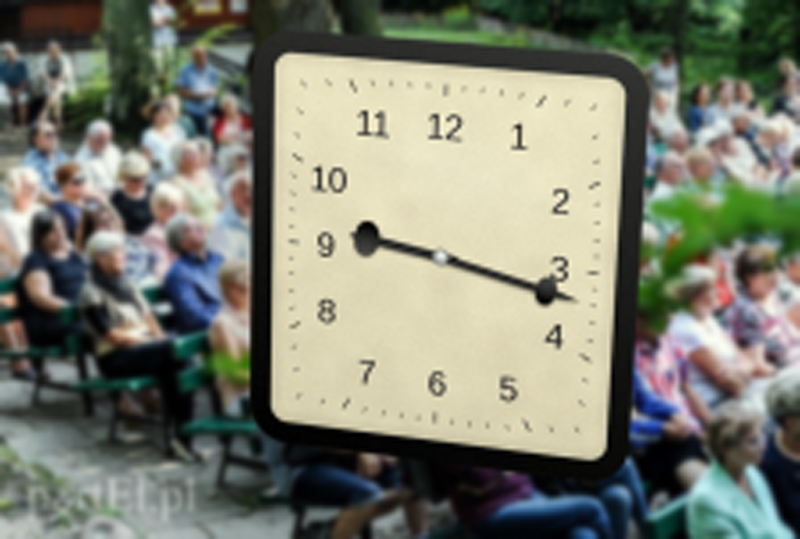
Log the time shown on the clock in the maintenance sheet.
9:17
